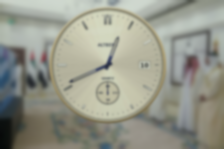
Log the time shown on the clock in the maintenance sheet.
12:41
